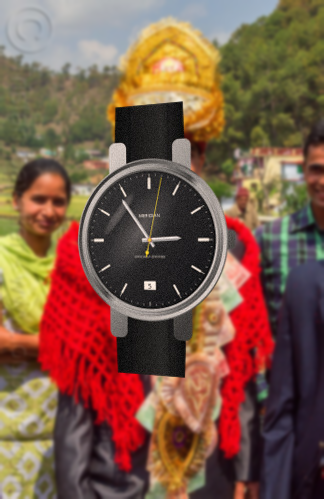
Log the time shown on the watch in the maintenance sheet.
2:54:02
